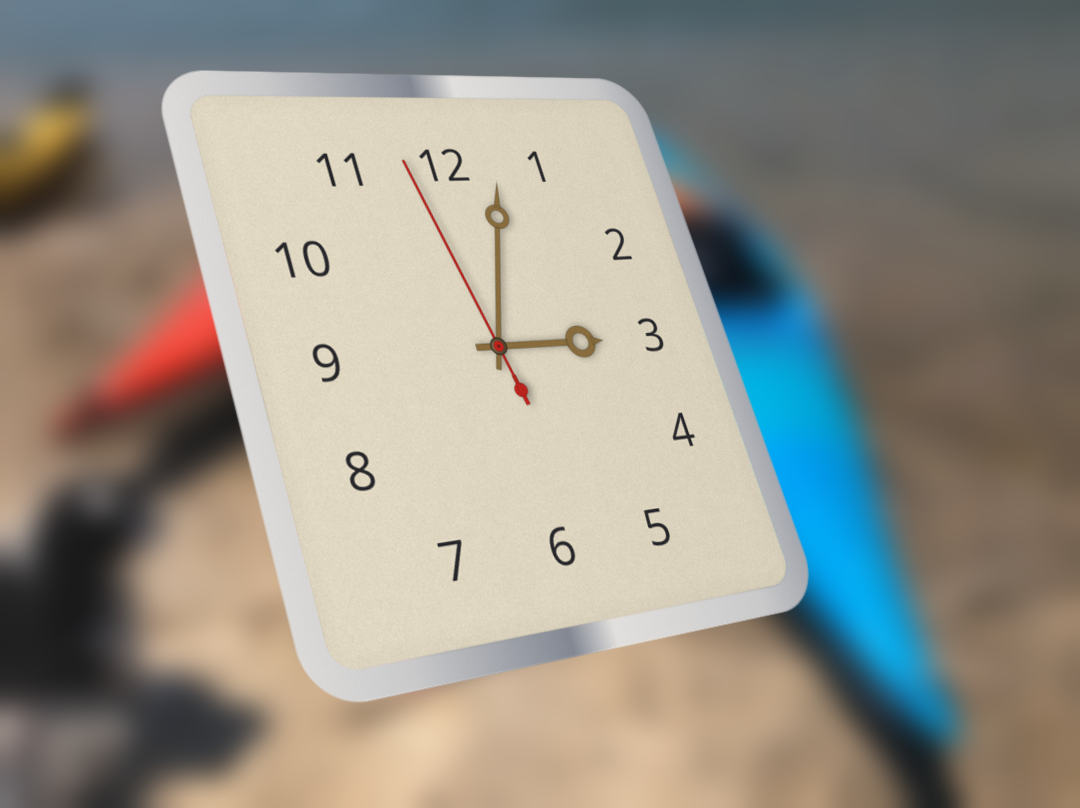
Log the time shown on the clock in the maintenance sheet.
3:02:58
